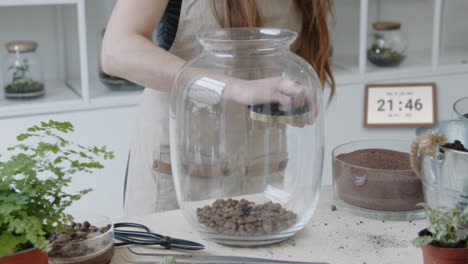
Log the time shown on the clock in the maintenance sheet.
21:46
